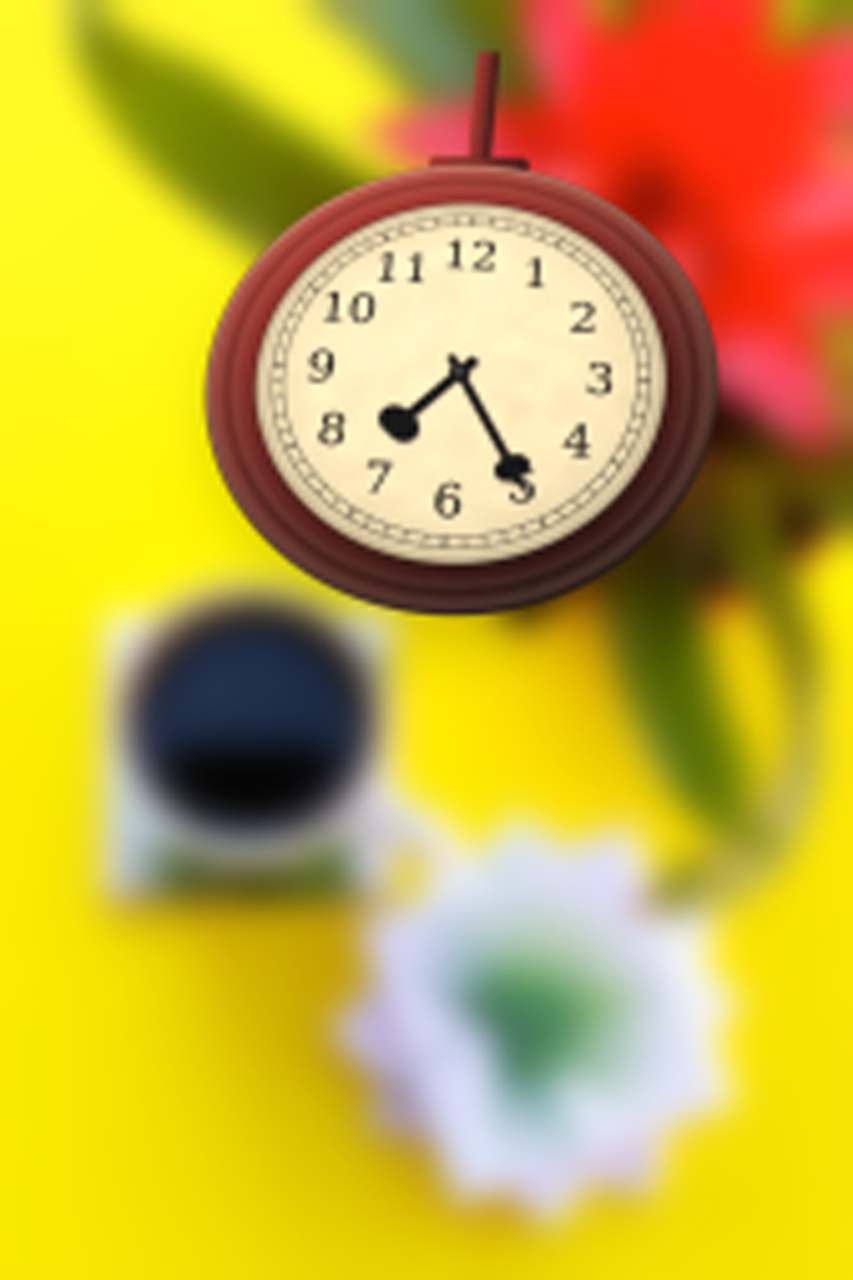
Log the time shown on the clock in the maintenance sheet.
7:25
